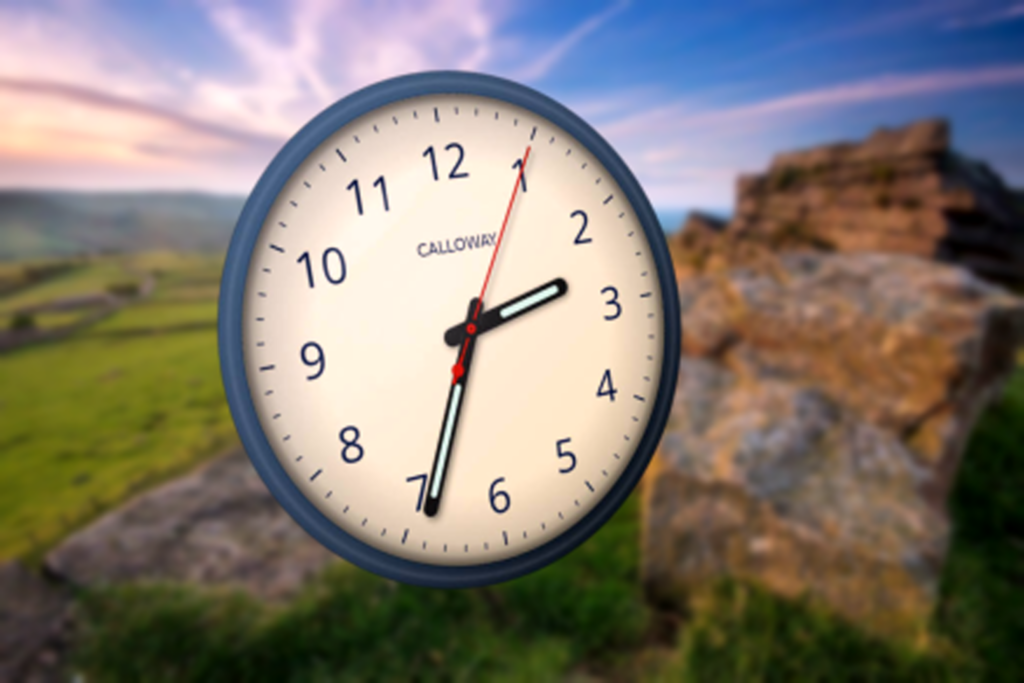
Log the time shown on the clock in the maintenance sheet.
2:34:05
